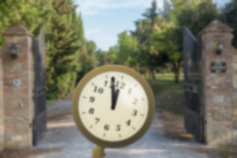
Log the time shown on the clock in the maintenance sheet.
11:57
